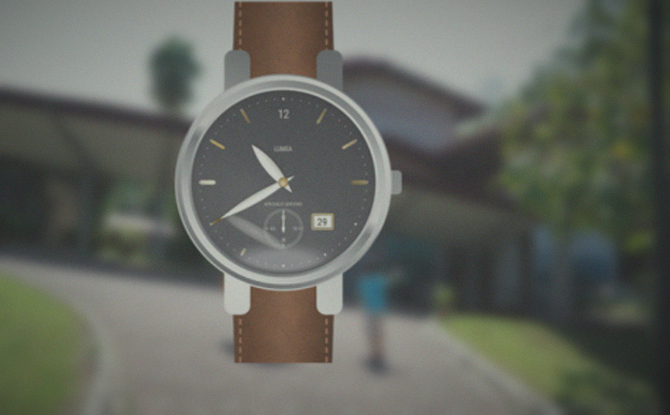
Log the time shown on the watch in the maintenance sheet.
10:40
